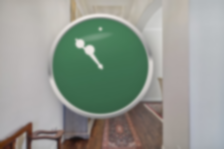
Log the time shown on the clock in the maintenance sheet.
10:53
